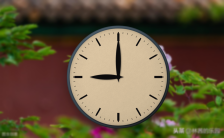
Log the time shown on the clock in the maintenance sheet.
9:00
